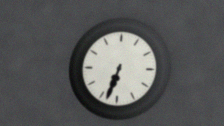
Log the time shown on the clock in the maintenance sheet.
6:33
